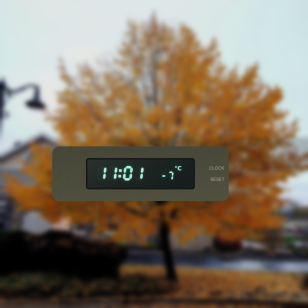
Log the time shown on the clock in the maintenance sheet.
11:01
